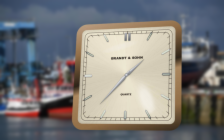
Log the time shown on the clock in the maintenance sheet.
1:37
